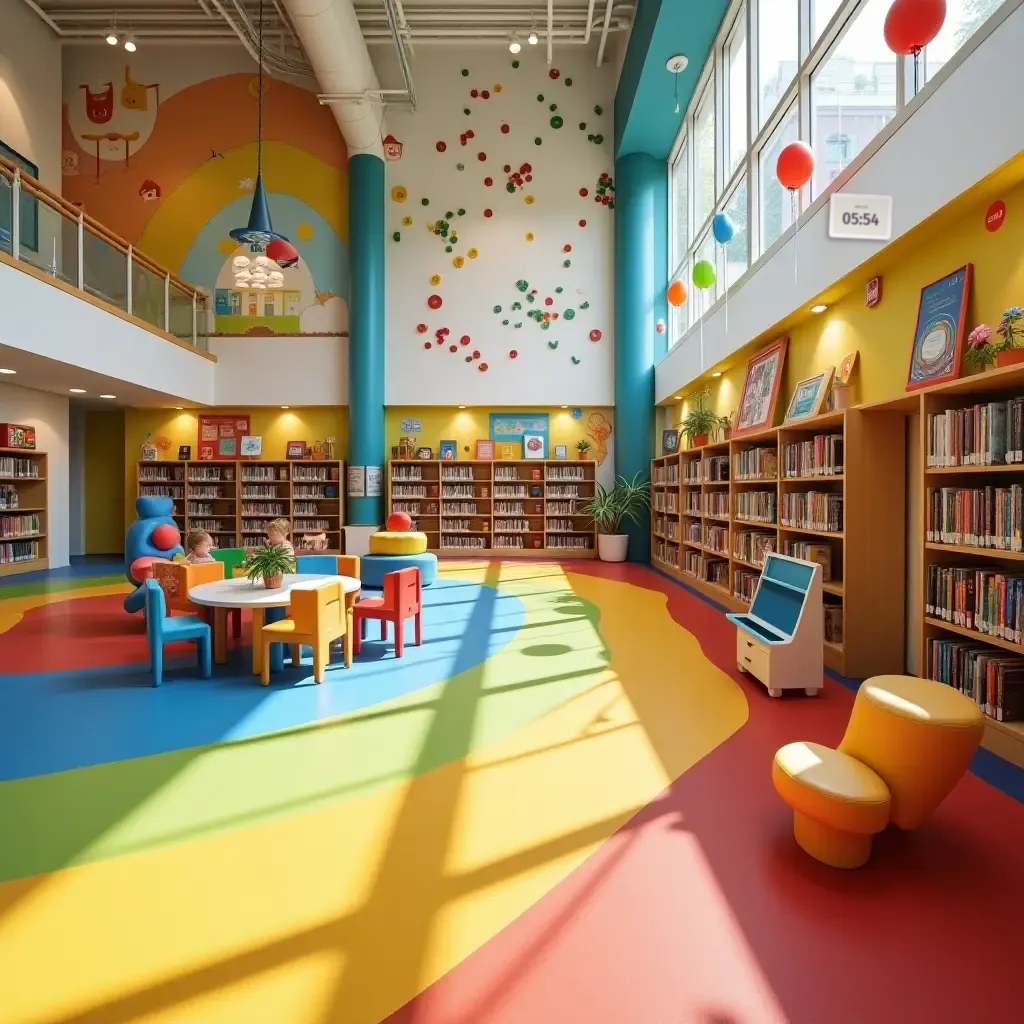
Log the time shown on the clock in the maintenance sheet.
5:54
